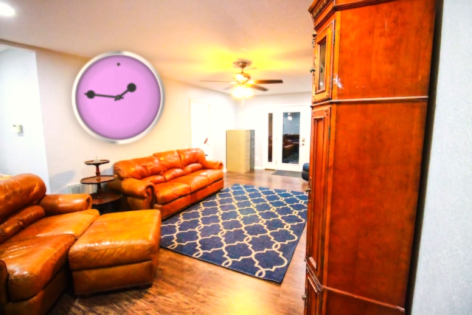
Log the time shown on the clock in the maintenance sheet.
1:46
